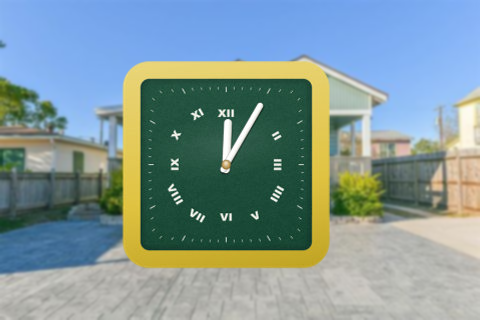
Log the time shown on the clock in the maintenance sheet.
12:05
